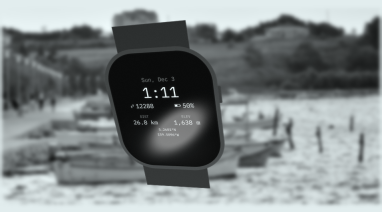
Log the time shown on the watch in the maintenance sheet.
1:11
